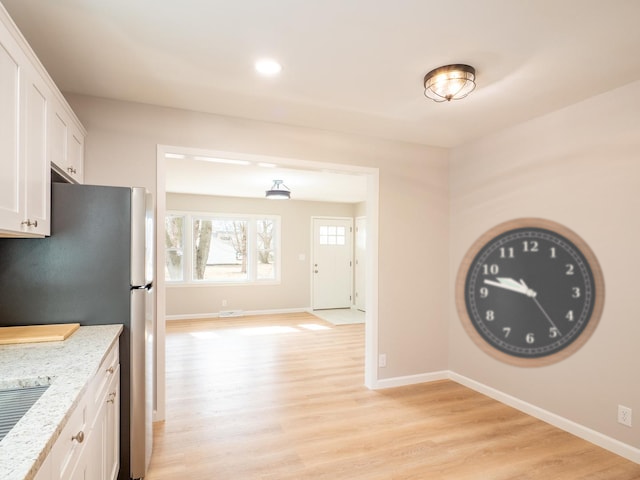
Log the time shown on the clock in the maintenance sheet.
9:47:24
